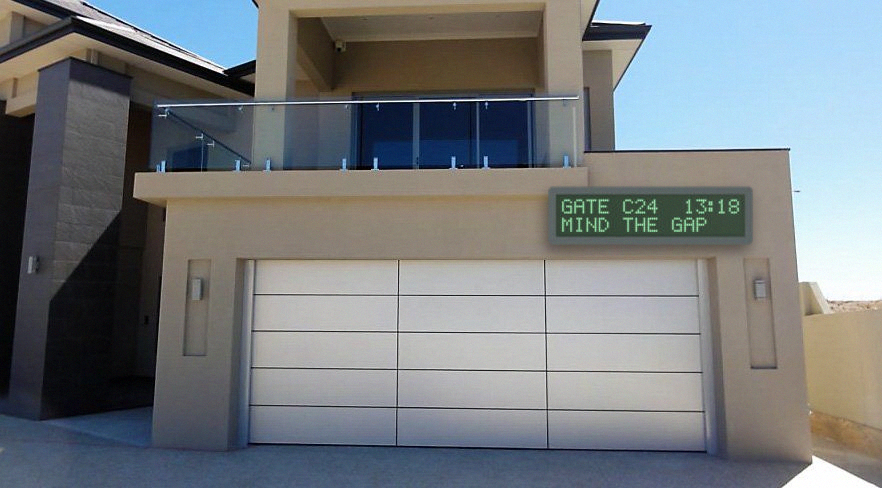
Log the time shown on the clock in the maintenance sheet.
13:18
